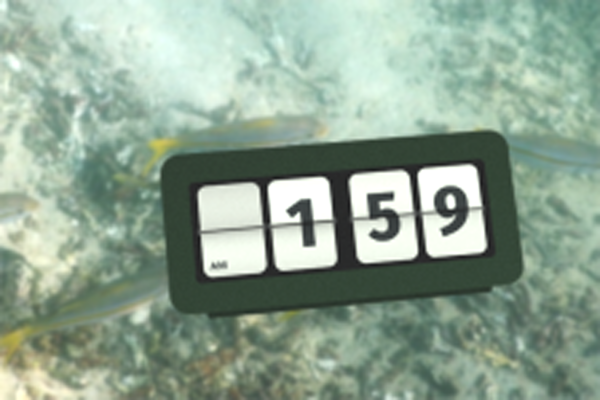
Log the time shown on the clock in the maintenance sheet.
1:59
